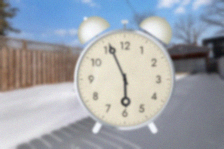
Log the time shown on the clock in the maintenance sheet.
5:56
